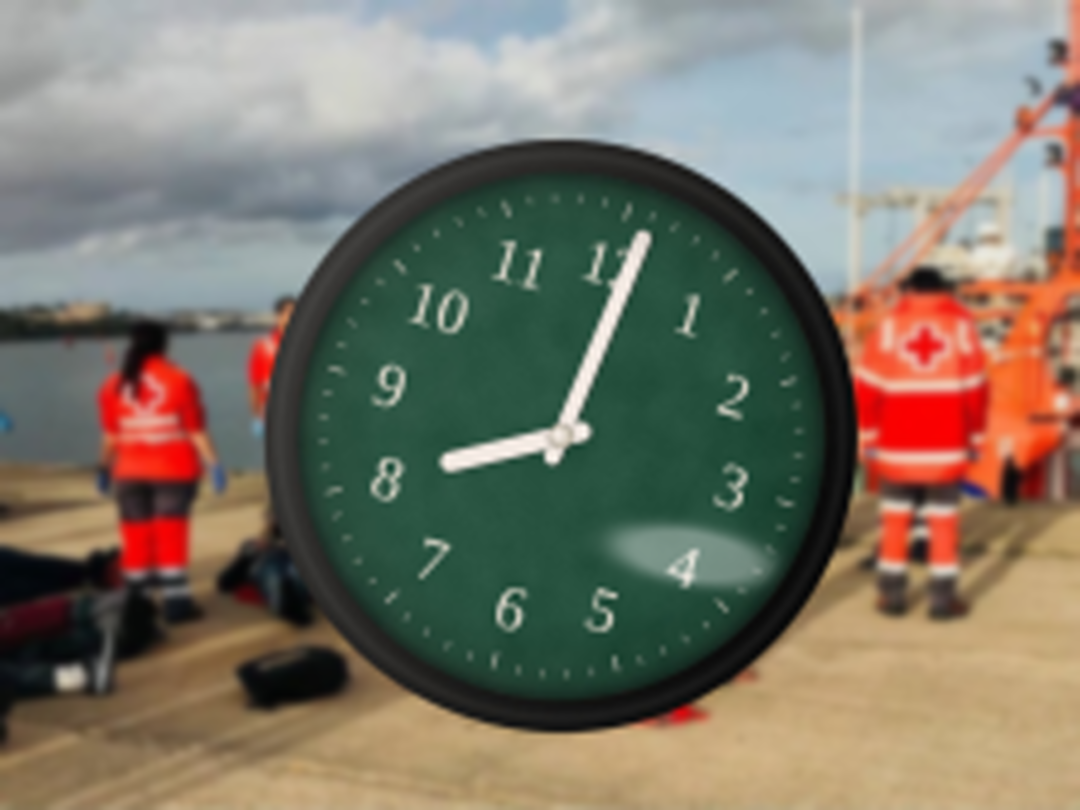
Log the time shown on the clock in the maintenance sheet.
8:01
